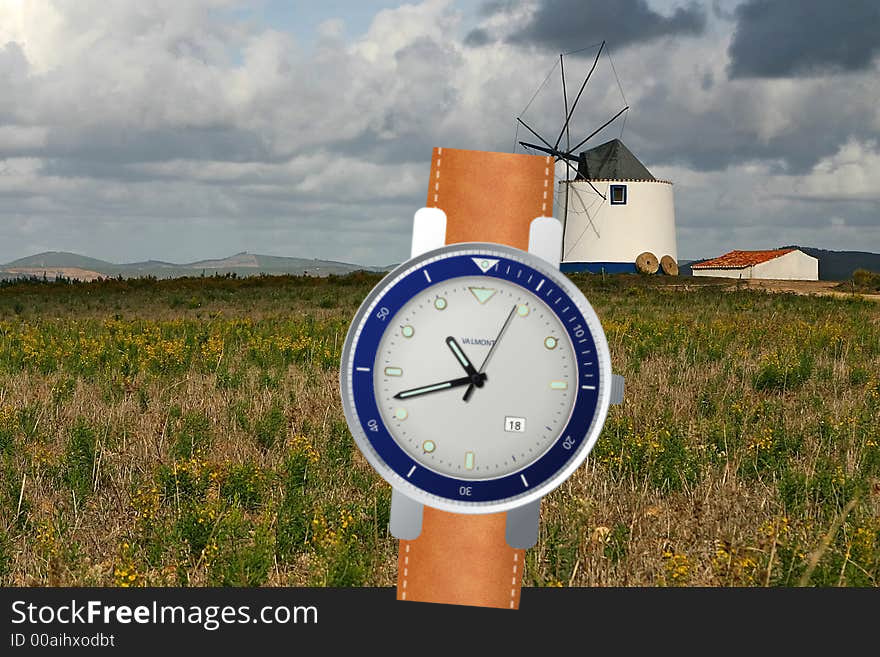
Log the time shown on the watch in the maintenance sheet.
10:42:04
